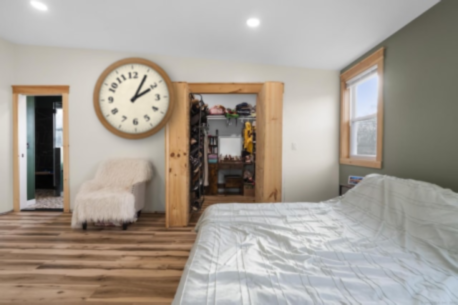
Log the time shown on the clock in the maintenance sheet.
2:05
